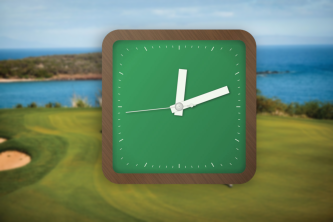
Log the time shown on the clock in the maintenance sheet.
12:11:44
